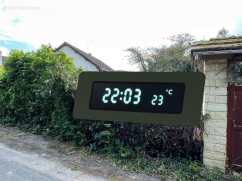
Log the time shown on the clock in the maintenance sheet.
22:03
